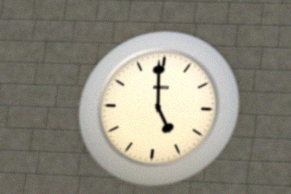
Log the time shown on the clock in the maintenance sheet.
4:59
